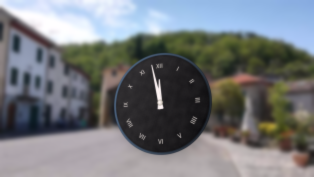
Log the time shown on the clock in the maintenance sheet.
11:58
